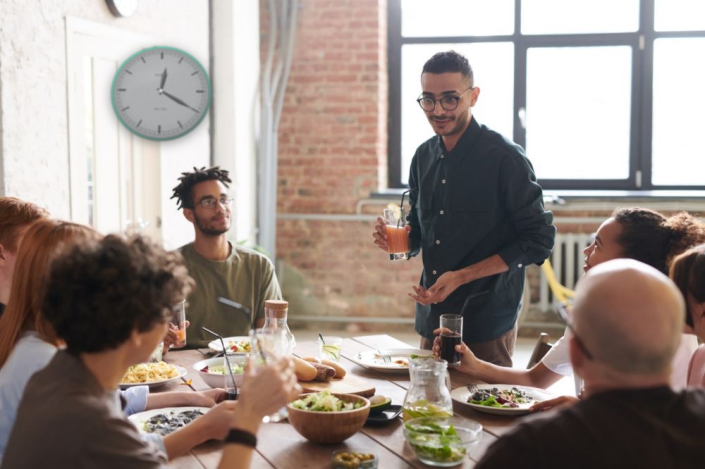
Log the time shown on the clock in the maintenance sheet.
12:20
